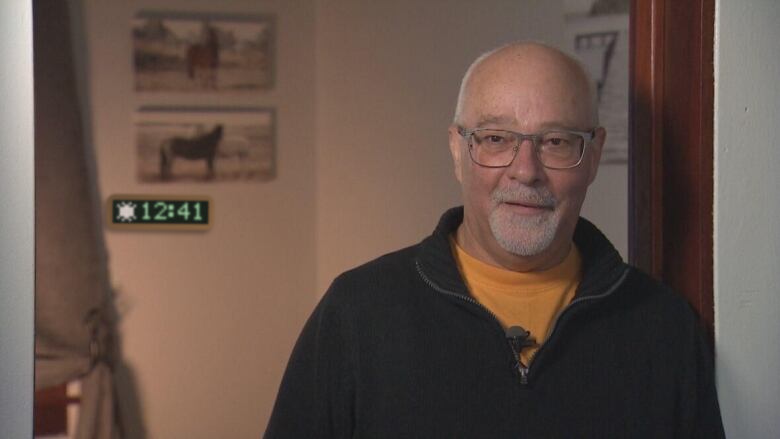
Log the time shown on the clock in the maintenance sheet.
12:41
